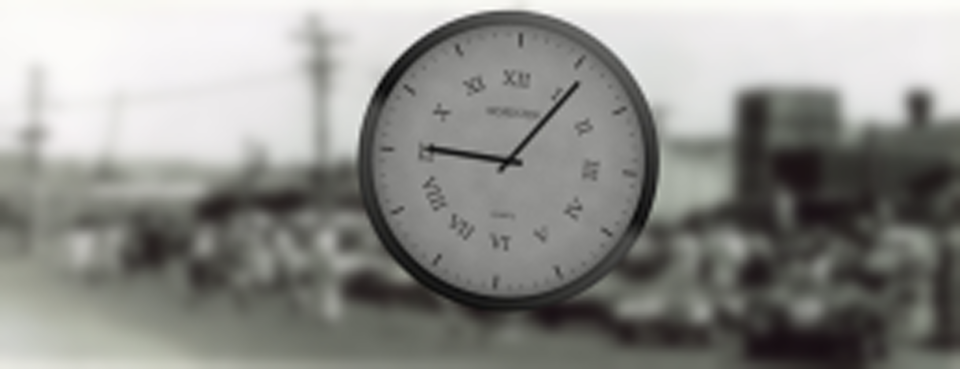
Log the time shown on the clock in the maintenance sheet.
9:06
